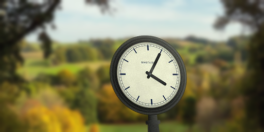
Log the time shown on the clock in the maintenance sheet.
4:05
